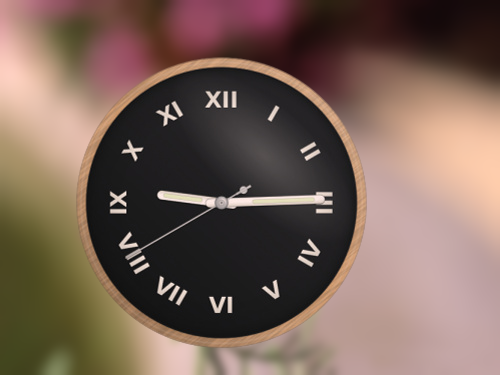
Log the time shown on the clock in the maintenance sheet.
9:14:40
